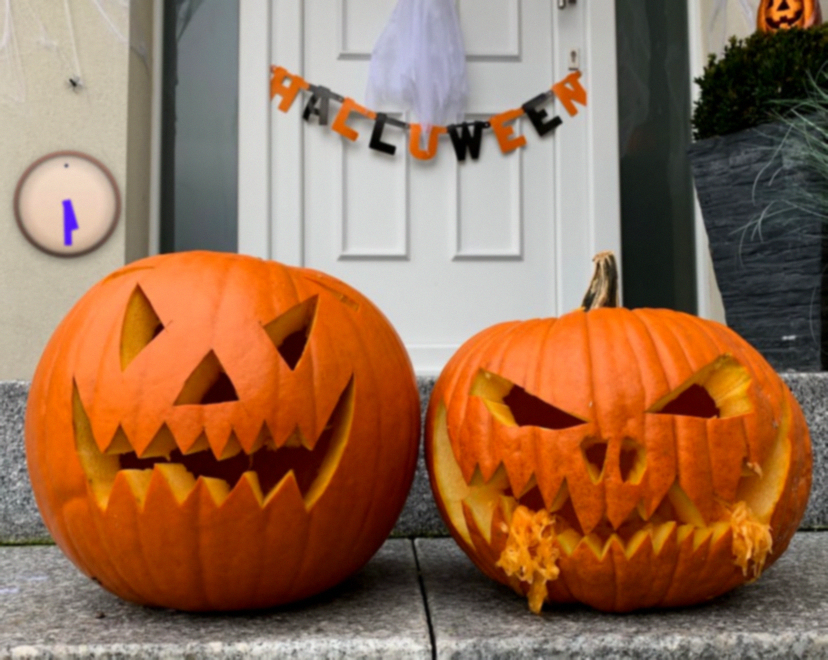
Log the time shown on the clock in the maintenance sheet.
5:30
